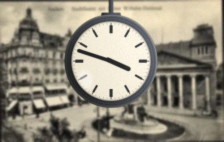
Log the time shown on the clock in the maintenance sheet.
3:48
